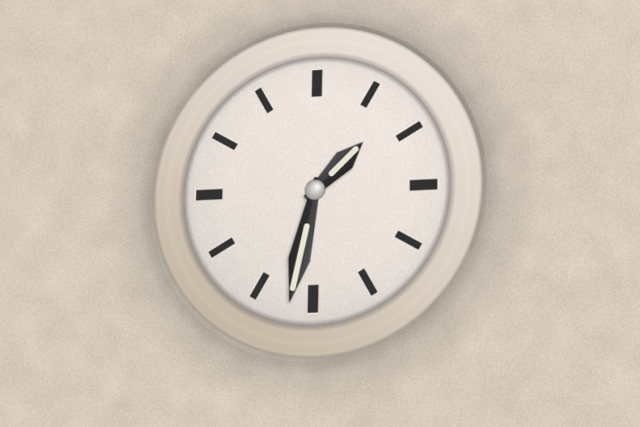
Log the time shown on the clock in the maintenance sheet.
1:32
